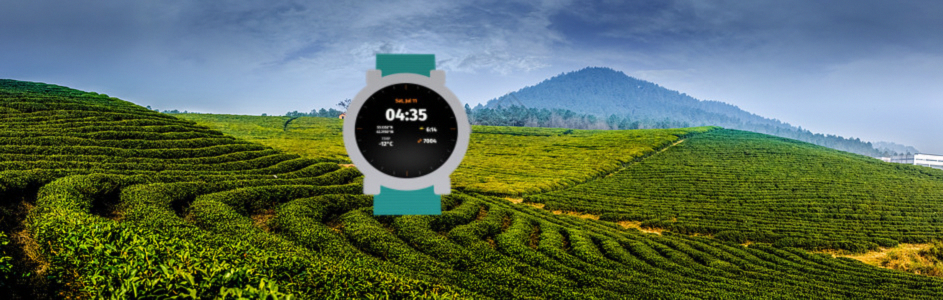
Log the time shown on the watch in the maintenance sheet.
4:35
